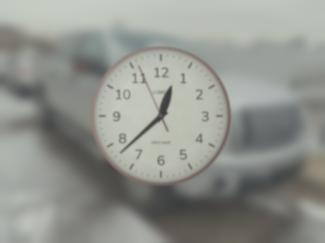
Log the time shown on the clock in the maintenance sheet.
12:37:56
